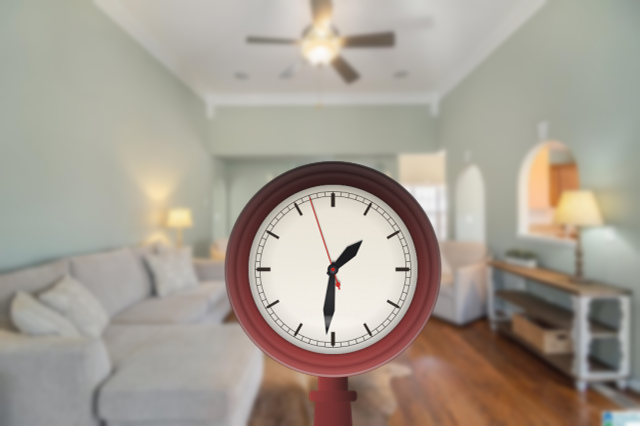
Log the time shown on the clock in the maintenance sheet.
1:30:57
